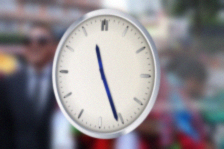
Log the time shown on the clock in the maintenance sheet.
11:26
